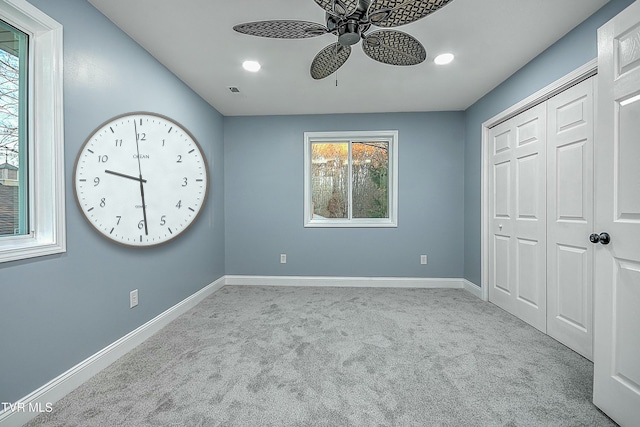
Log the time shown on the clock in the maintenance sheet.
9:28:59
